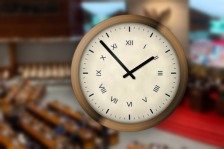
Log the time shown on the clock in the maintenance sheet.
1:53
